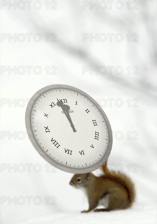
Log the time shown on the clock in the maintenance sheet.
11:58
